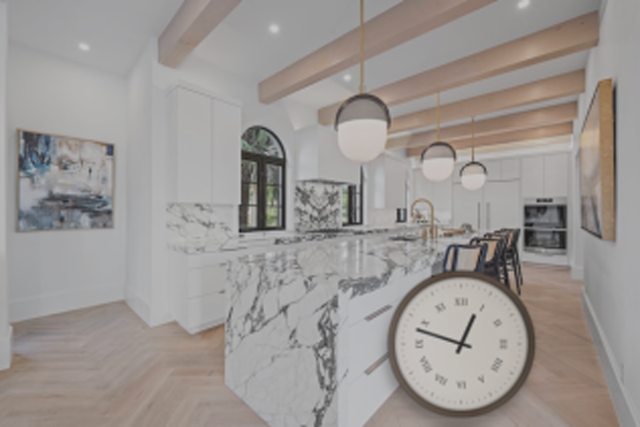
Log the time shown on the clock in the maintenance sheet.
12:48
